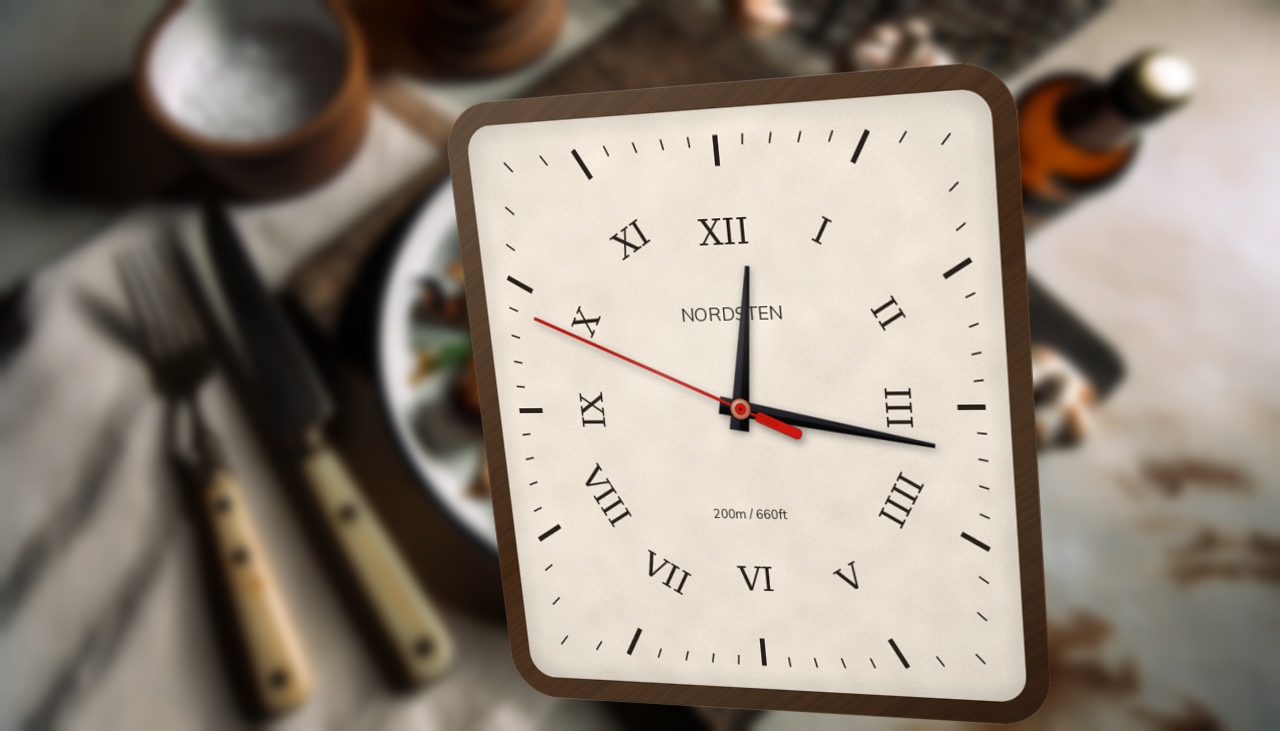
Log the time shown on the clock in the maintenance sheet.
12:16:49
